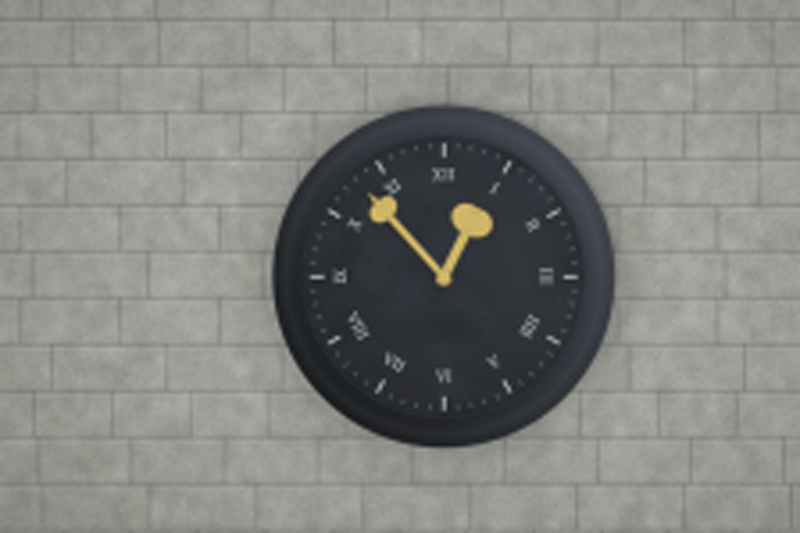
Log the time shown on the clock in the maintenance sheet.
12:53
